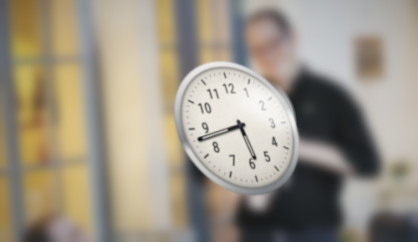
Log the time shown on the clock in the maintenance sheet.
5:43
